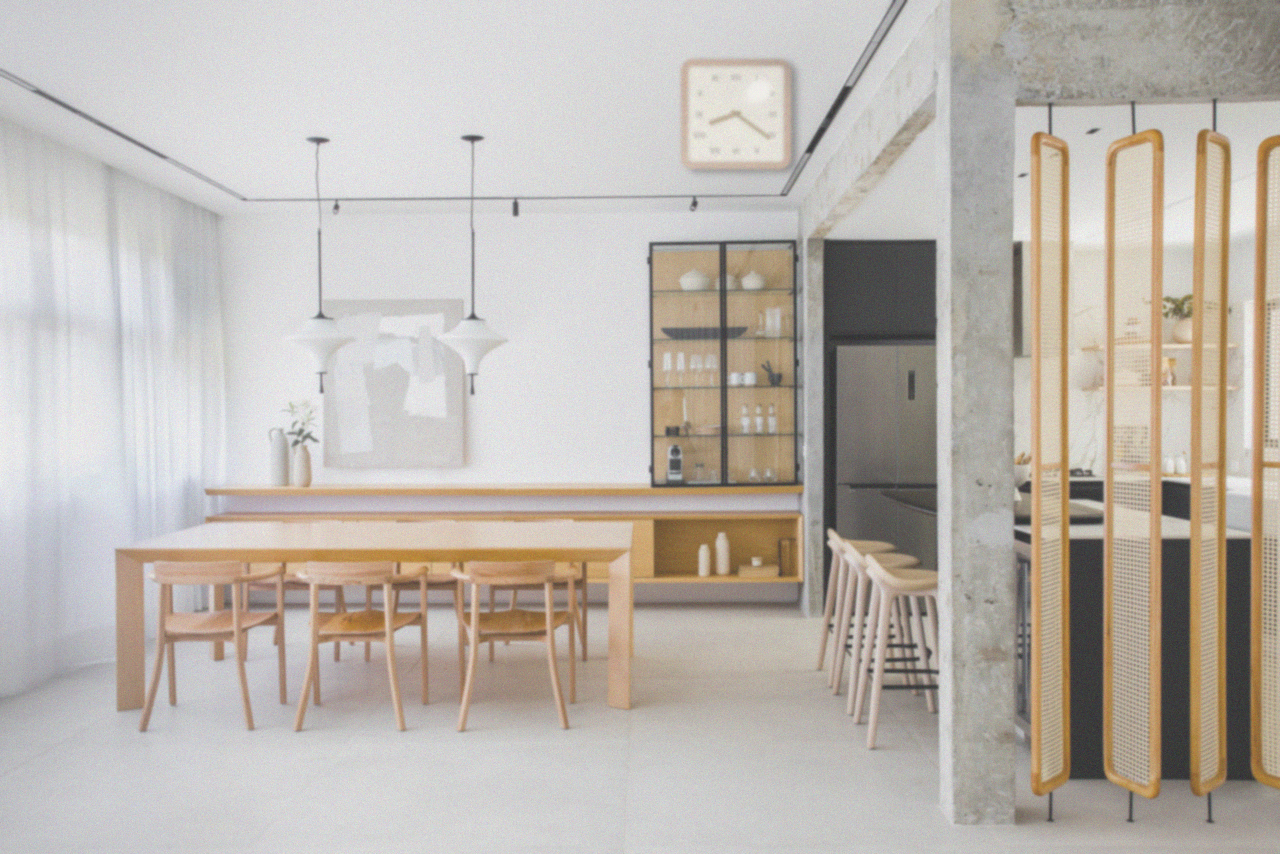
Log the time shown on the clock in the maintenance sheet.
8:21
